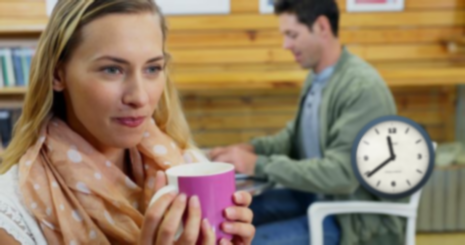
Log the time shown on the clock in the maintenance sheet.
11:39
